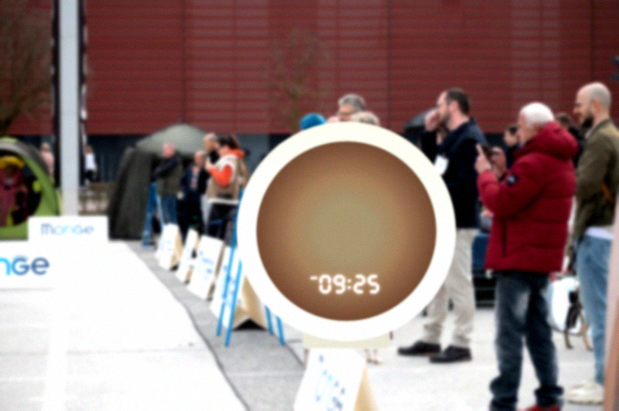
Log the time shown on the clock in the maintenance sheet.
9:25
